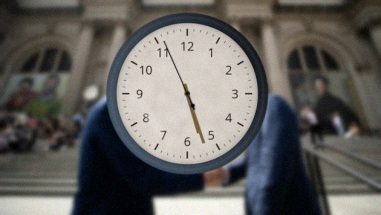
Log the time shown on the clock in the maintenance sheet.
5:26:56
